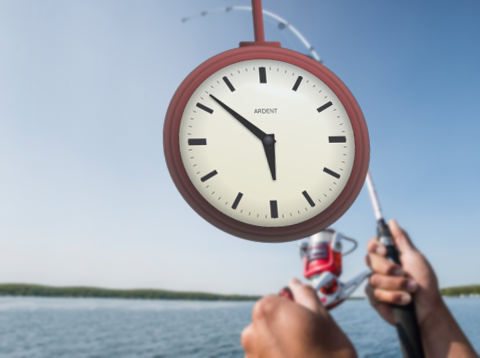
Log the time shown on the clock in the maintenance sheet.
5:52
